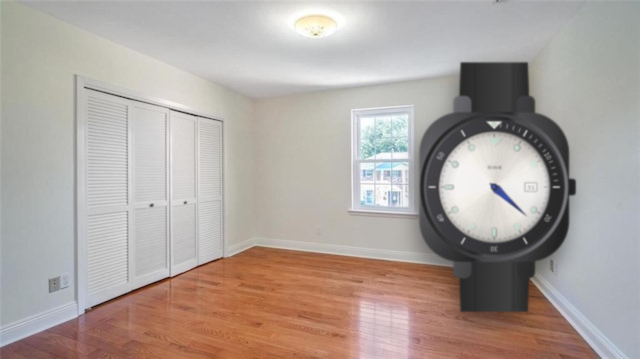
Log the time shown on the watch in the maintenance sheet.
4:22
